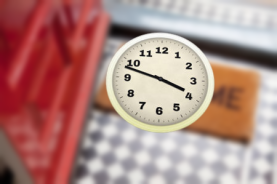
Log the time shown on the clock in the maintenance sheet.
3:48
